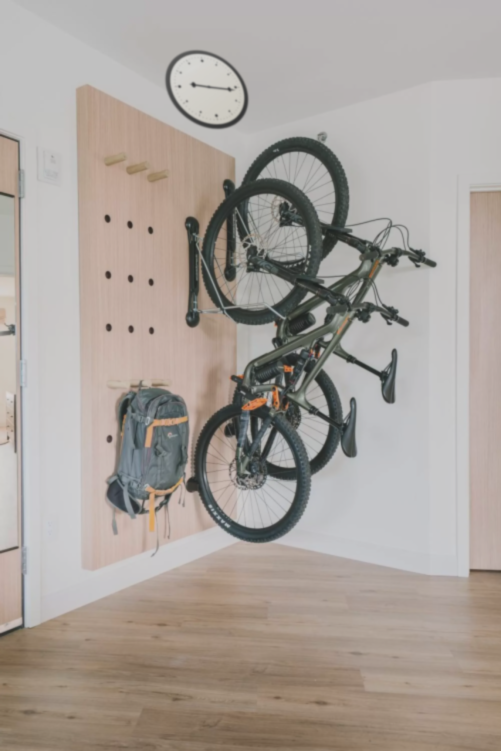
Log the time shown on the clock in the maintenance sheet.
9:16
